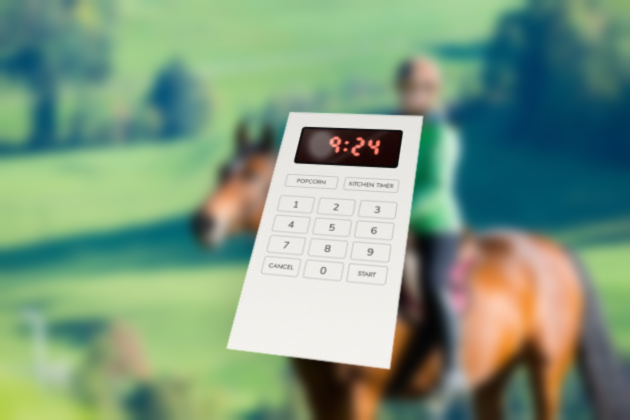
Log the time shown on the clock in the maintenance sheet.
9:24
